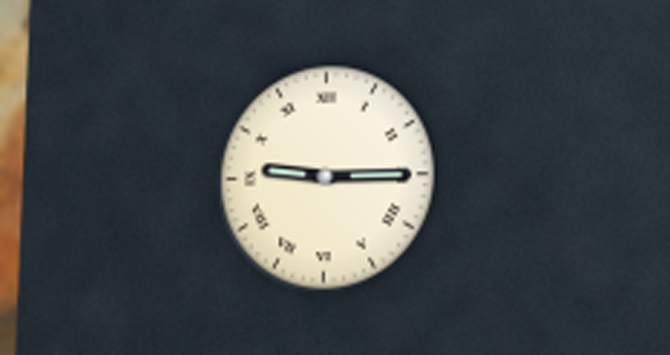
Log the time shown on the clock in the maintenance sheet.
9:15
